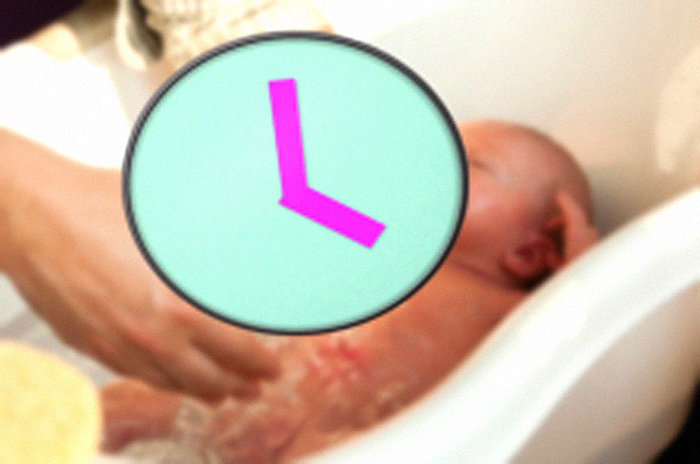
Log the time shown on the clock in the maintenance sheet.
3:59
